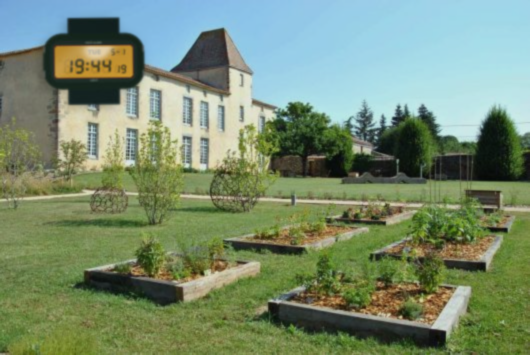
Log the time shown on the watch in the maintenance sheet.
19:44
